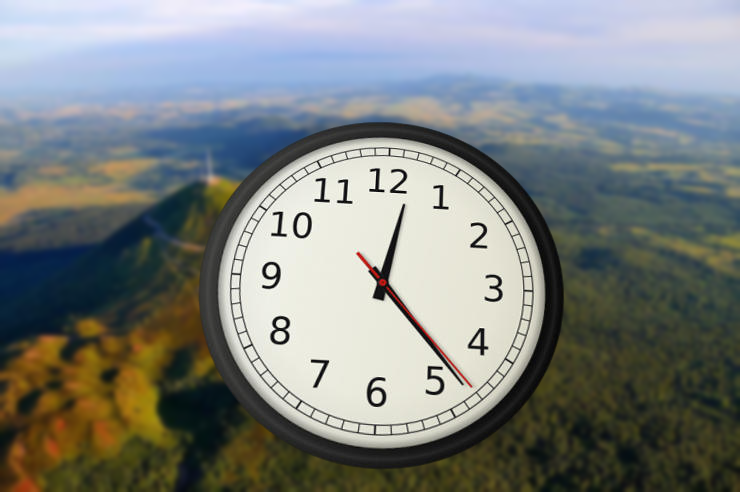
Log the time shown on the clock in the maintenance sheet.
12:23:23
